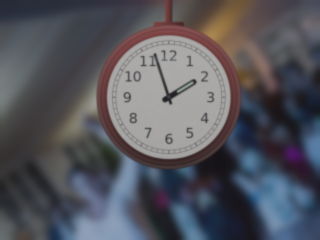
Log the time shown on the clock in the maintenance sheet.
1:57
